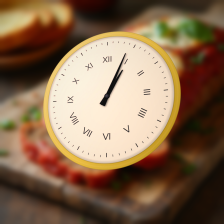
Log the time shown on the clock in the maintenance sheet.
1:04
